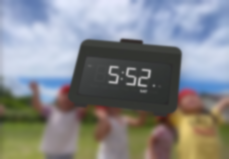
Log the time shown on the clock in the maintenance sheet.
5:52
